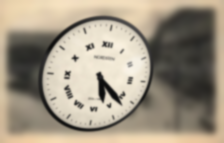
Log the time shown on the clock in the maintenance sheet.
5:22
